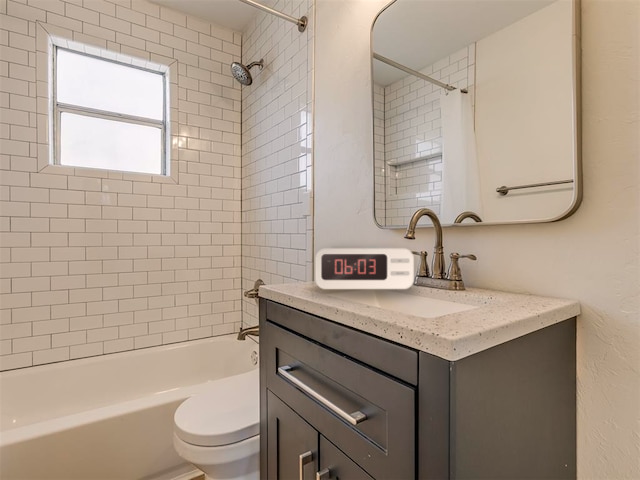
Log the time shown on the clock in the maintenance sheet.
6:03
